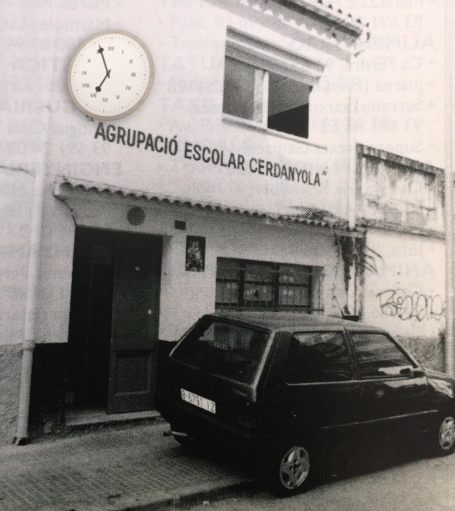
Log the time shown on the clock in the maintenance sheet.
6:56
